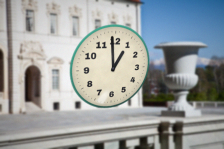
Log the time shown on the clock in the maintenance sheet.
12:59
